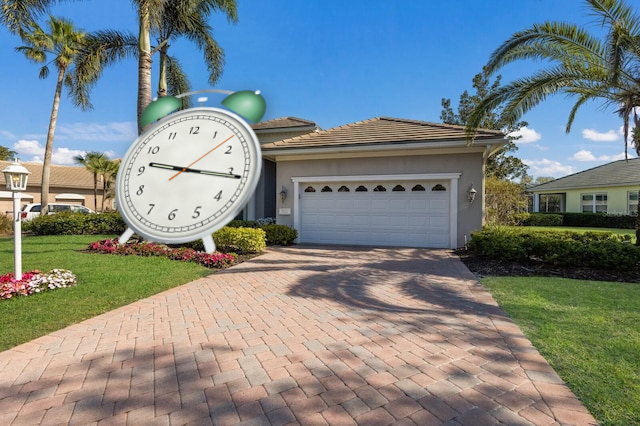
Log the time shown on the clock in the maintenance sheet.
9:16:08
